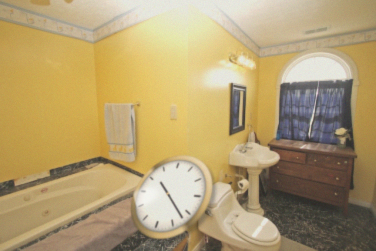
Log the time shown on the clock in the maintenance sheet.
10:22
